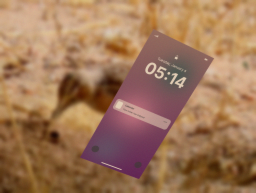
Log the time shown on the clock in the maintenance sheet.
5:14
